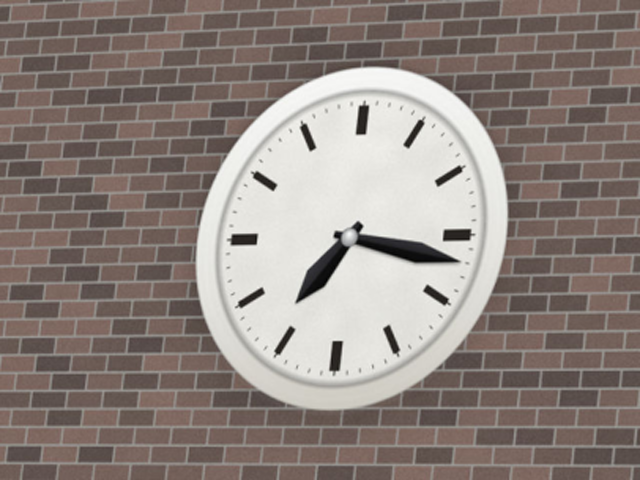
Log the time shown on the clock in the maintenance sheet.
7:17
